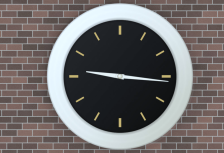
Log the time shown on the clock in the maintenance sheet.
9:16
